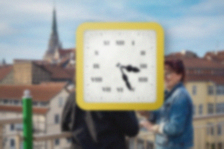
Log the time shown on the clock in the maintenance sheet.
3:26
